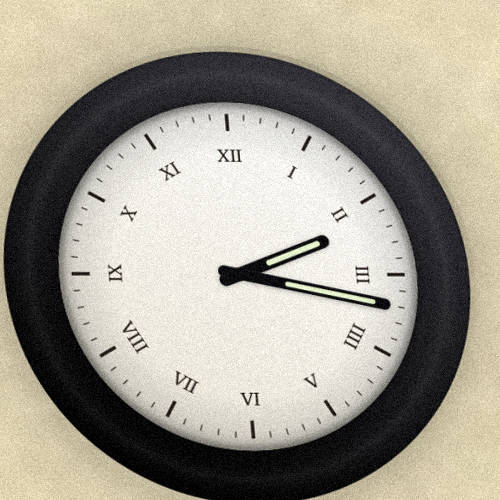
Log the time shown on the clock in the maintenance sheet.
2:17
